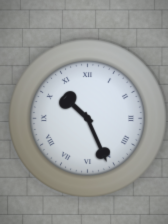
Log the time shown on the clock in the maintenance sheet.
10:26
